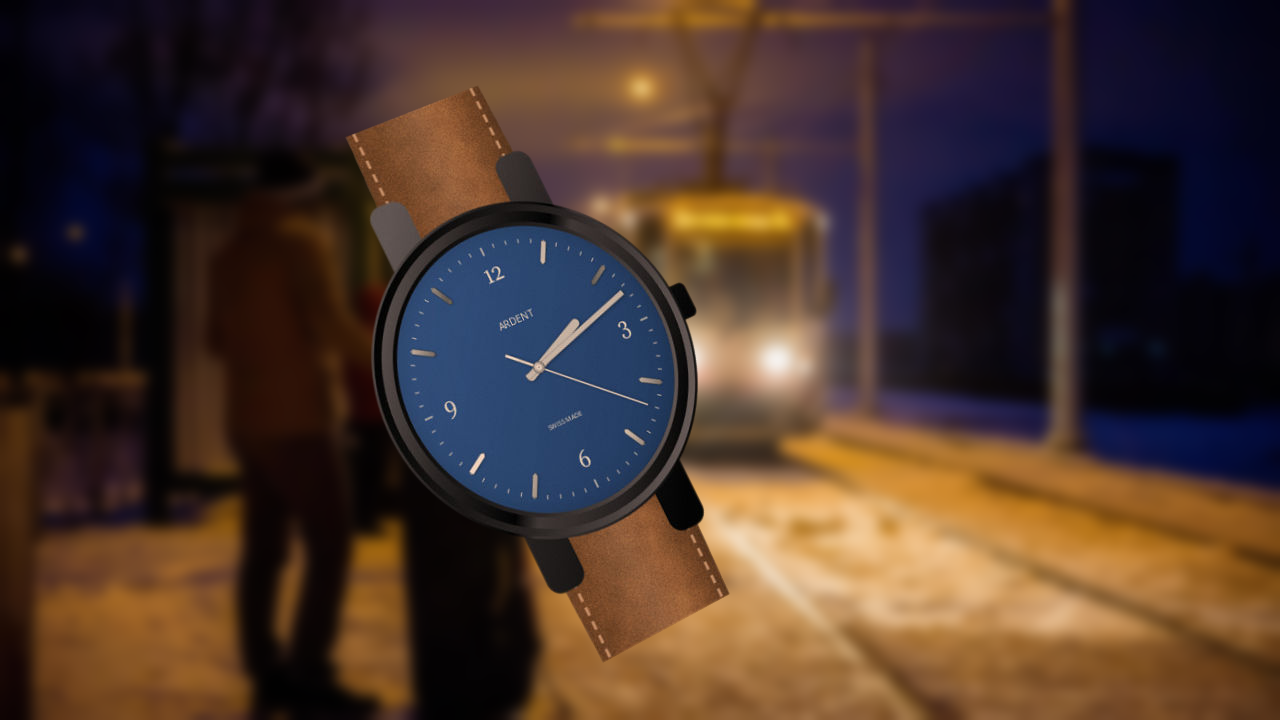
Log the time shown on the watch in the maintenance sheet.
2:12:22
